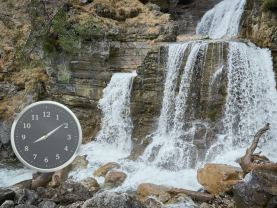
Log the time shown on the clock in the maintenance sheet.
8:09
